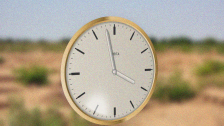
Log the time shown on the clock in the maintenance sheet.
3:58
